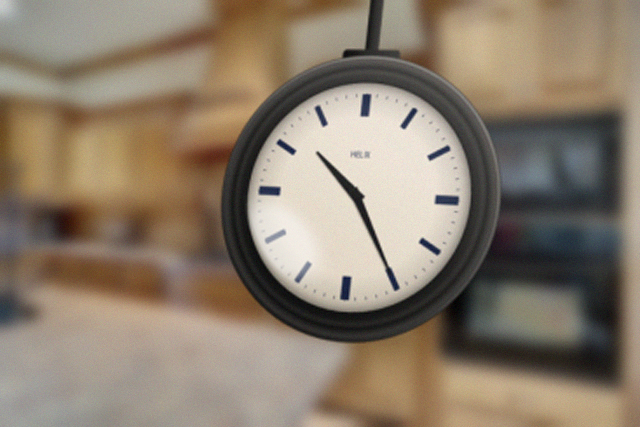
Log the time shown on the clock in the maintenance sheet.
10:25
